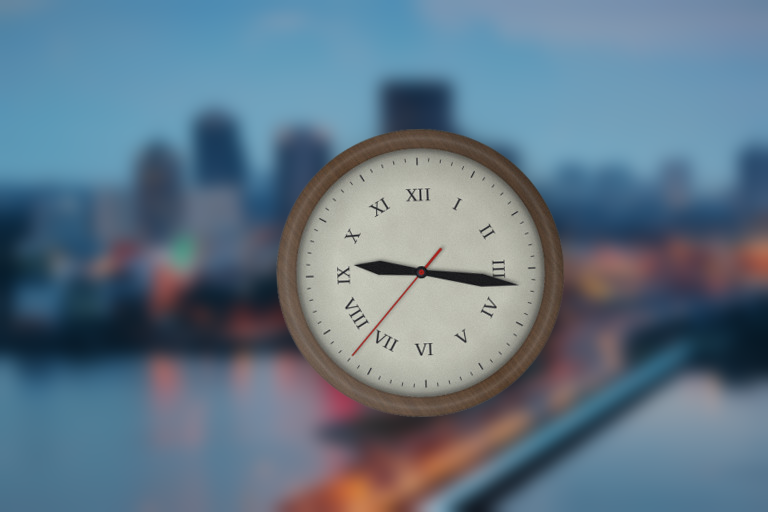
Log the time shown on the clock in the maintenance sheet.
9:16:37
